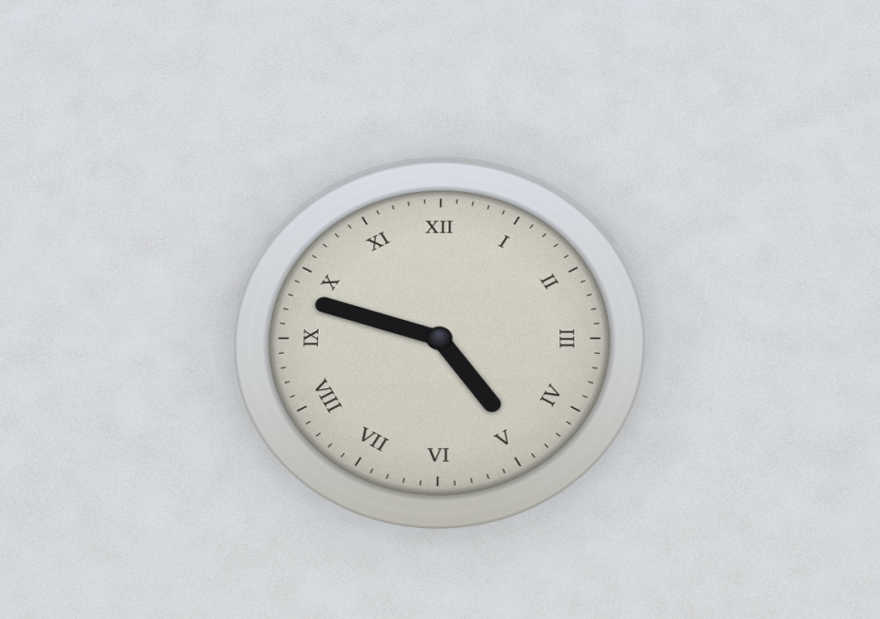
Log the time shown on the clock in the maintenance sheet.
4:48
